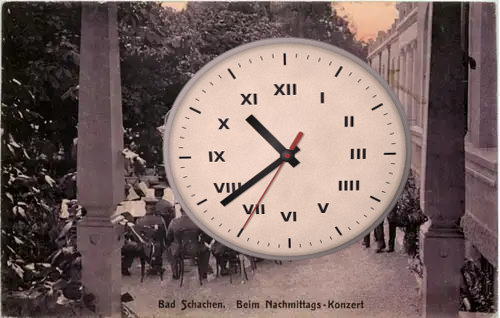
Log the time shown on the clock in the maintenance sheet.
10:38:35
